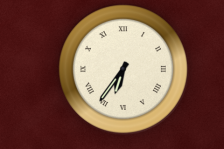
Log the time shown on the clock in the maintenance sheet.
6:36
